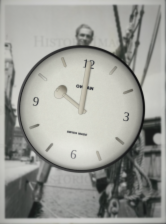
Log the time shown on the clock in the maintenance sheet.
10:00
